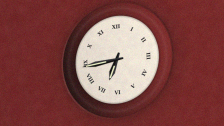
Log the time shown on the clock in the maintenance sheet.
6:44
